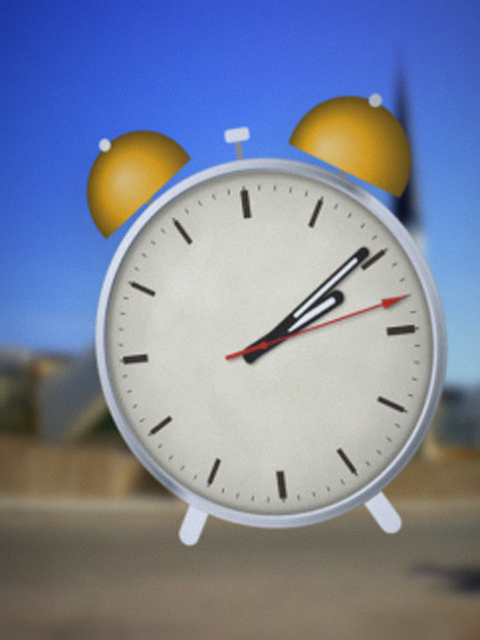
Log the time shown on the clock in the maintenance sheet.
2:09:13
